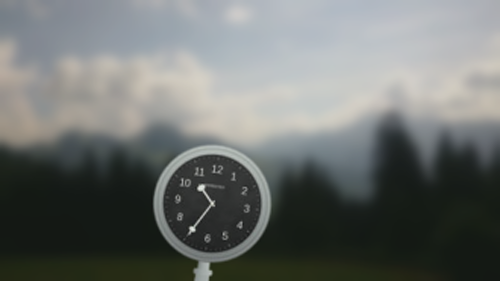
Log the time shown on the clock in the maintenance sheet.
10:35
